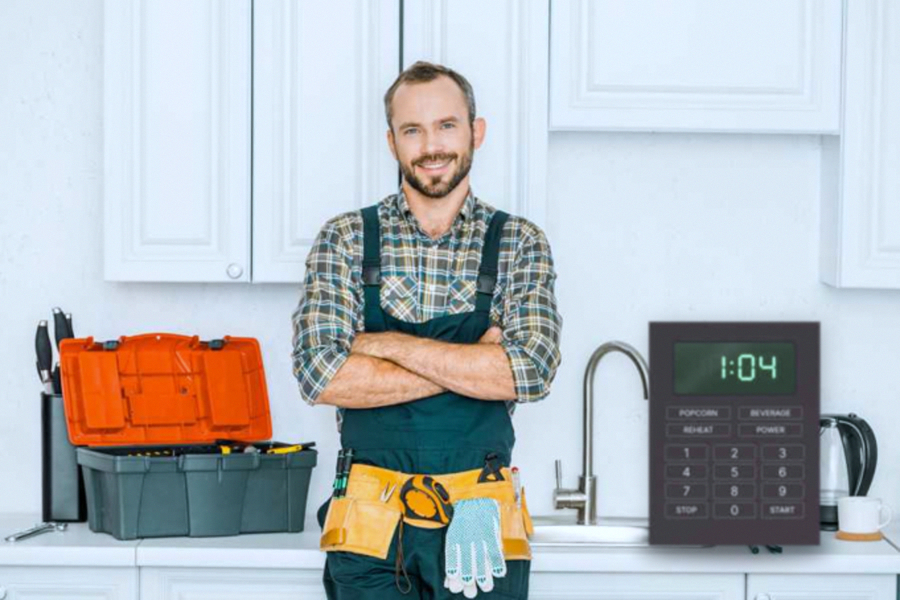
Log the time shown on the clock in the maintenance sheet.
1:04
